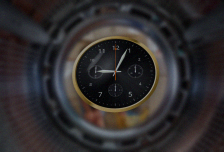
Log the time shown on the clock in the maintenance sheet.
9:04
